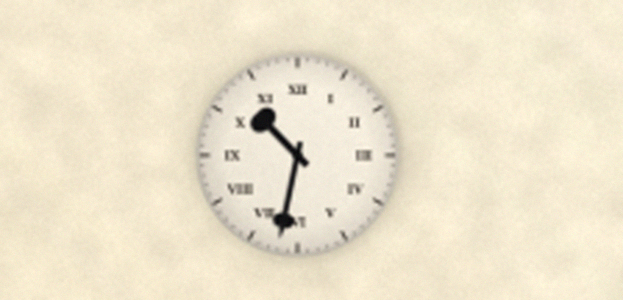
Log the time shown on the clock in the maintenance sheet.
10:32
